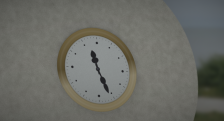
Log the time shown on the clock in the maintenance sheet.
11:26
